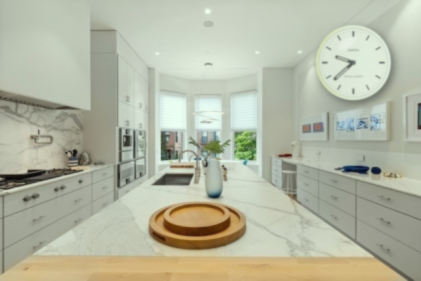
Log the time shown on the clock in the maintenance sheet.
9:38
